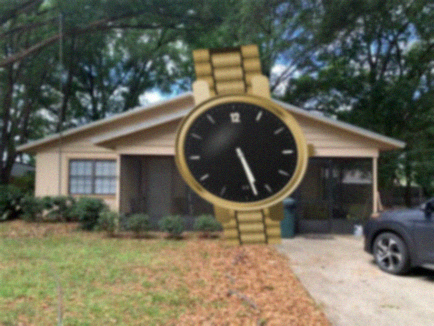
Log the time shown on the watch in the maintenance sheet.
5:28
